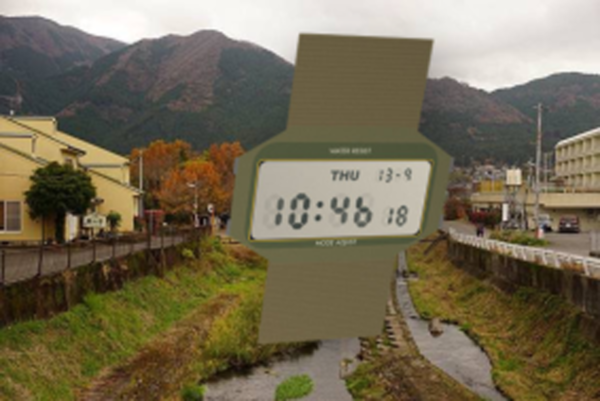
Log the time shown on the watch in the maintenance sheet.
10:46:18
